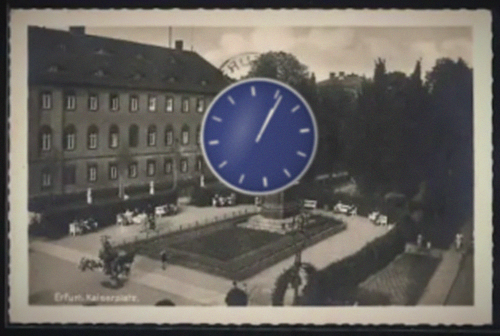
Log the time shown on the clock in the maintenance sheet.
1:06
